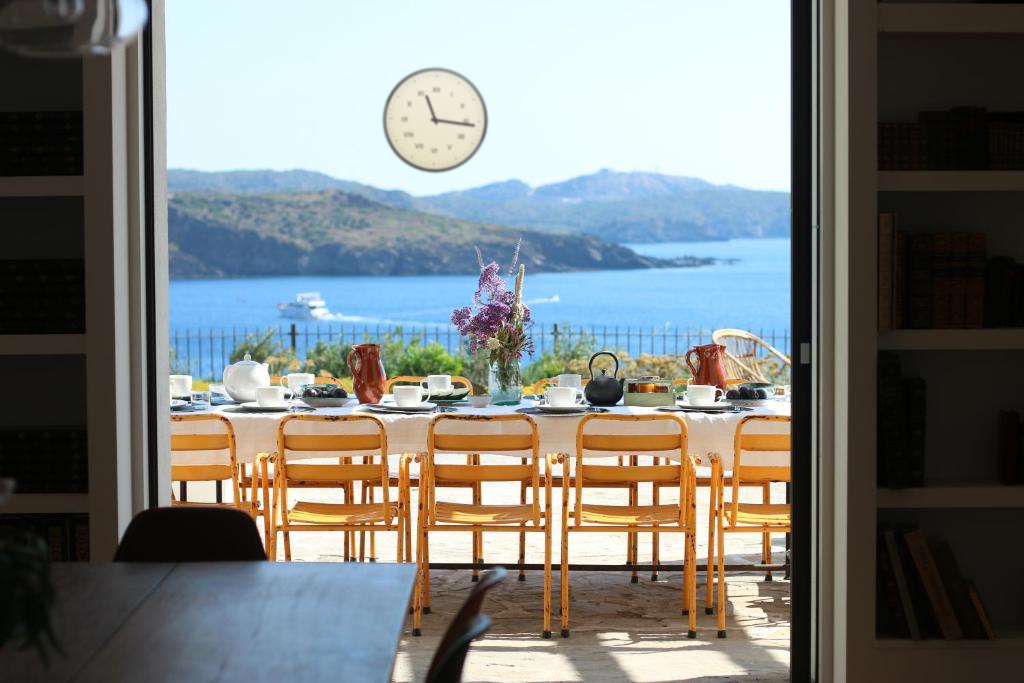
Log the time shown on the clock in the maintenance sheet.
11:16
